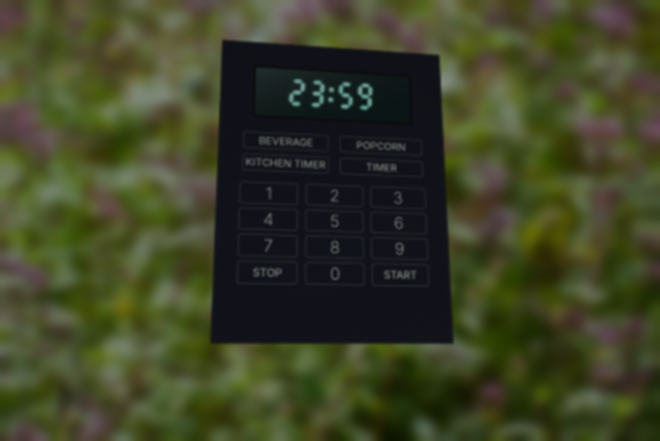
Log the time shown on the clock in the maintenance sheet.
23:59
